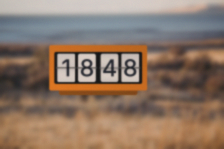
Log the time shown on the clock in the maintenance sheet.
18:48
